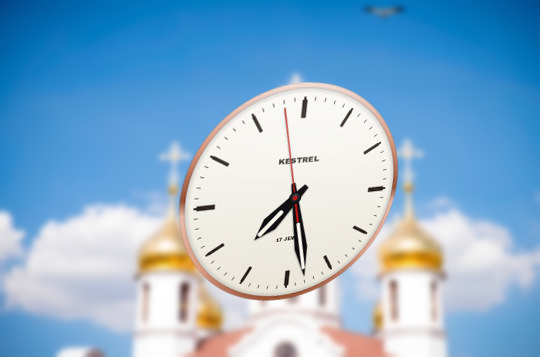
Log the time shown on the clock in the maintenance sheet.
7:27:58
